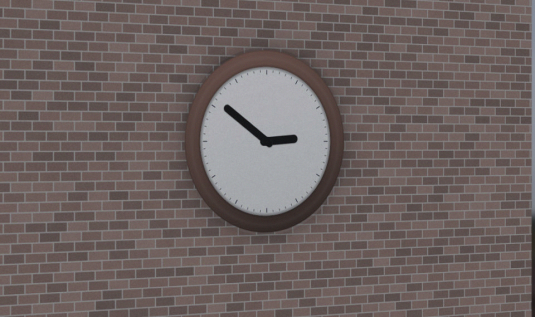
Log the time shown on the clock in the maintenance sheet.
2:51
